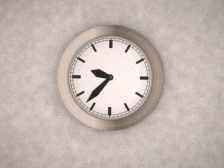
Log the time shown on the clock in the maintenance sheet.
9:37
